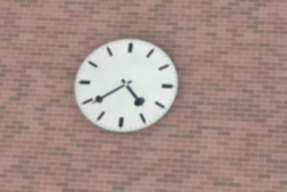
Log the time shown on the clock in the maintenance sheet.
4:39
